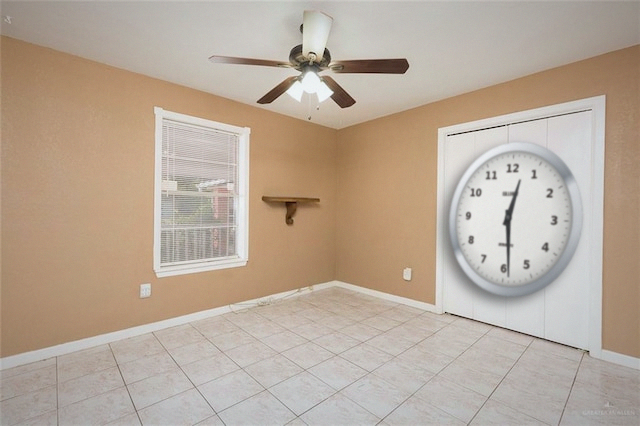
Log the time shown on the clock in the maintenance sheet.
12:29
